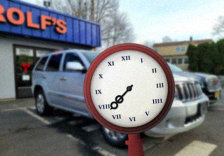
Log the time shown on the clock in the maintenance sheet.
7:38
